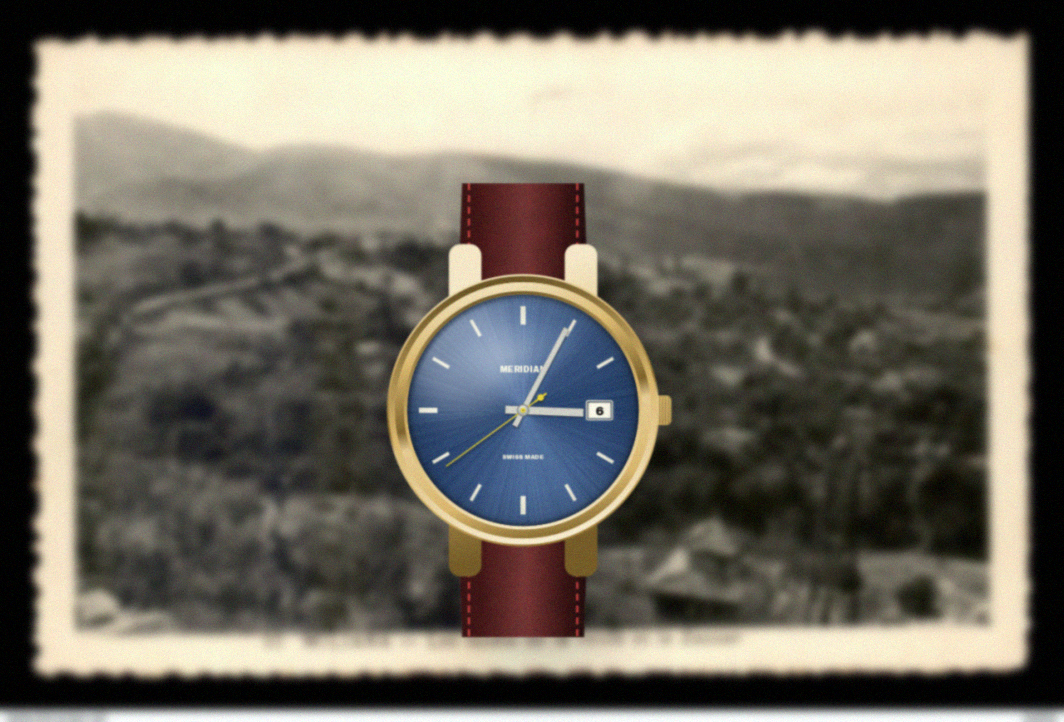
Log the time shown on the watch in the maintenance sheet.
3:04:39
